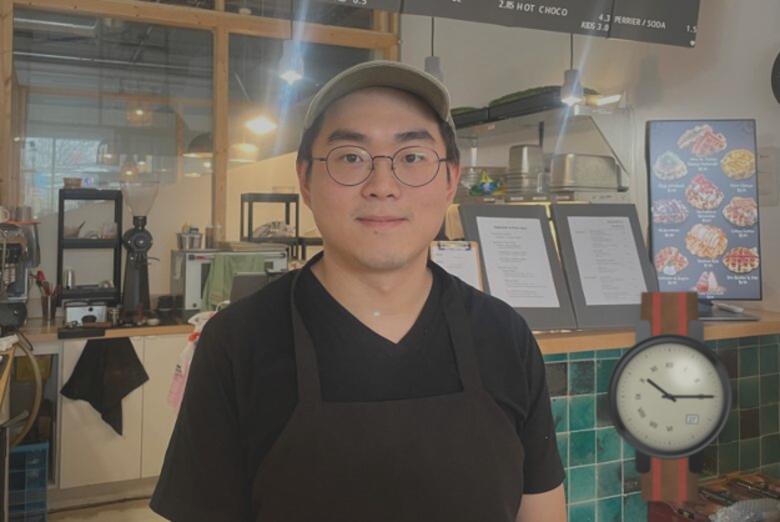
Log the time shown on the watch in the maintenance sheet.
10:15
